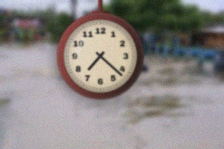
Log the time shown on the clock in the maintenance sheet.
7:22
